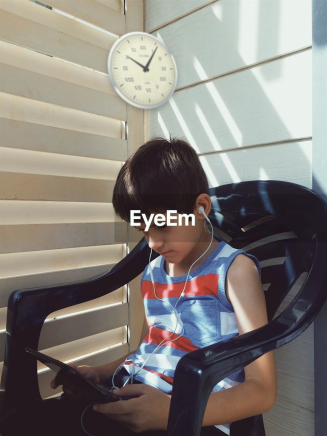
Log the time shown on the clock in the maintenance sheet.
10:06
